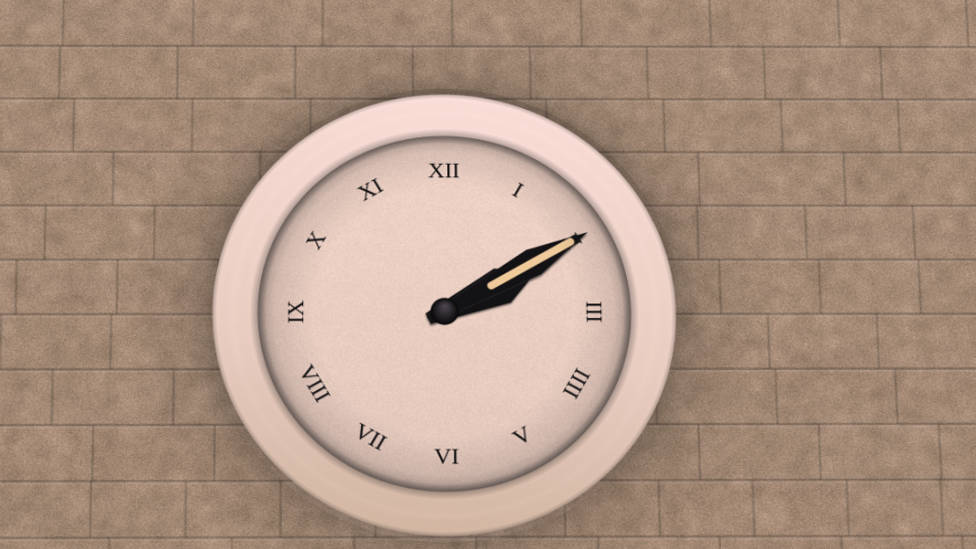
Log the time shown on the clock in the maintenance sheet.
2:10
